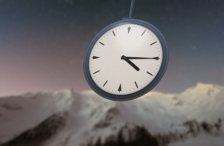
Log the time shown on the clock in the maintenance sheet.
4:15
